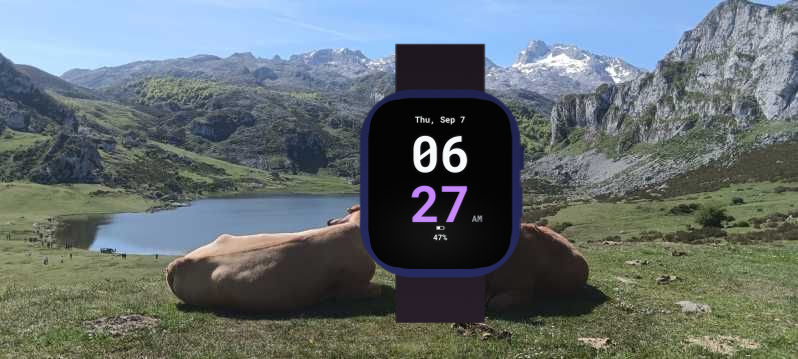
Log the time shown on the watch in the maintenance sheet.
6:27
